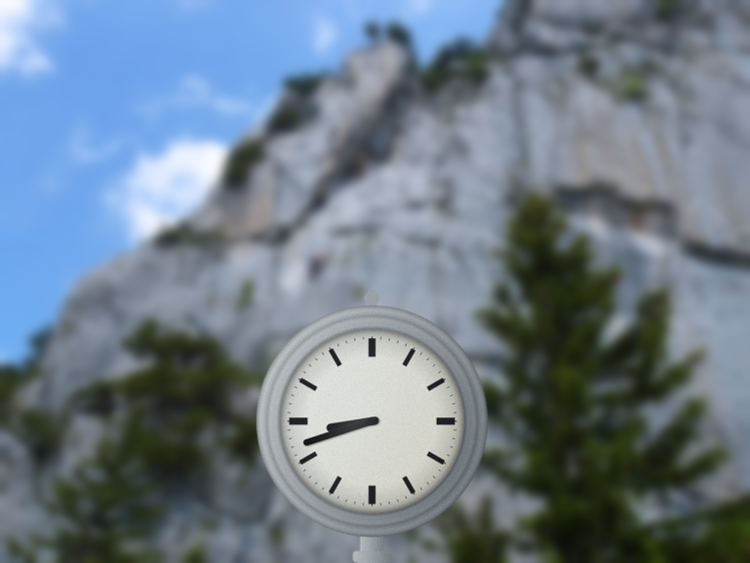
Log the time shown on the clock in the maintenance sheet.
8:42
